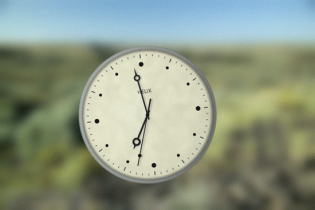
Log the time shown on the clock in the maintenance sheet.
6:58:33
